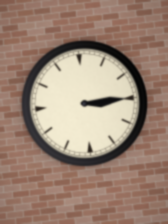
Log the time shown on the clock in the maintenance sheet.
3:15
